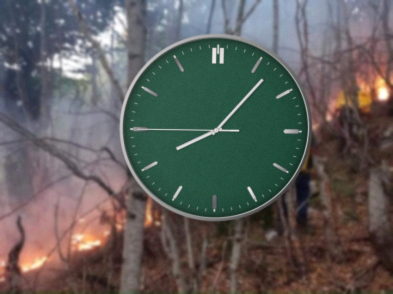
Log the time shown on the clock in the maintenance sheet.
8:06:45
